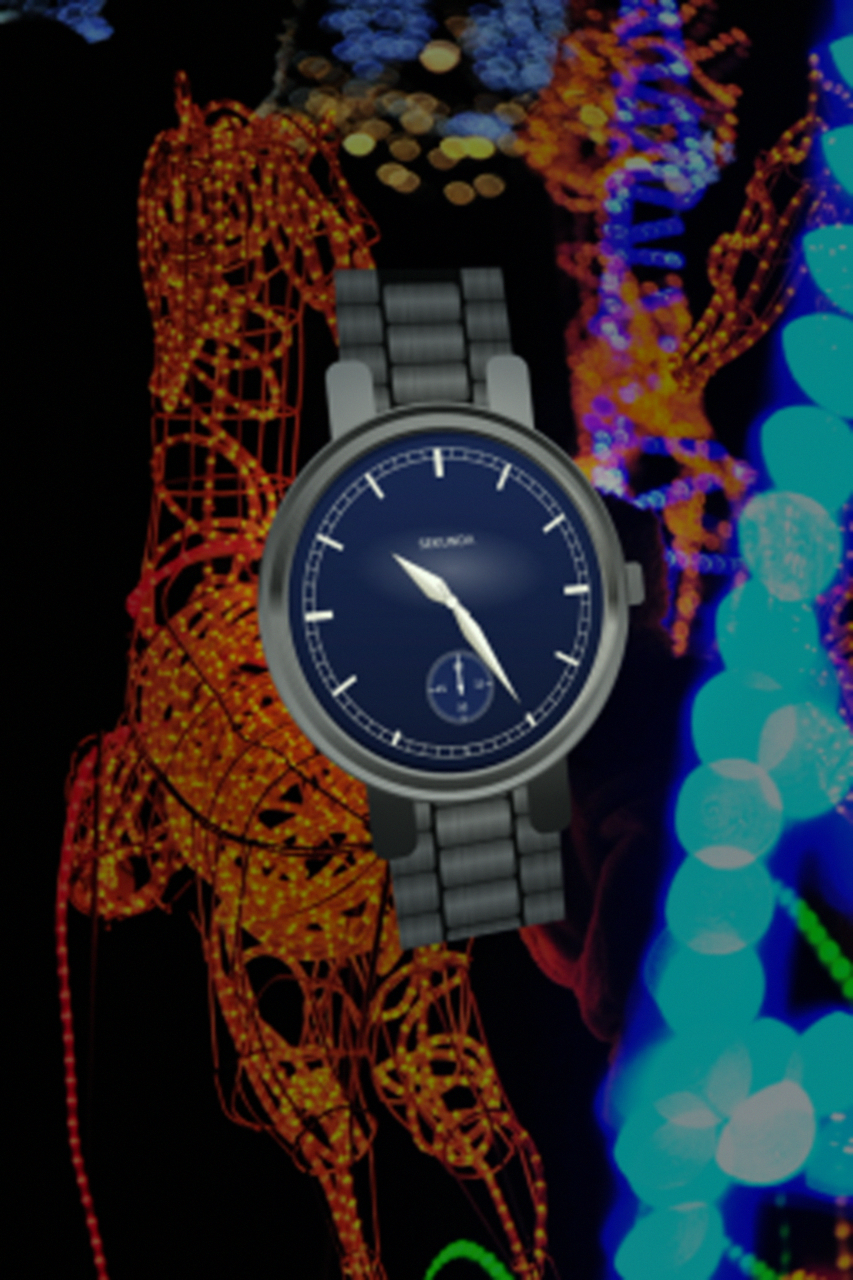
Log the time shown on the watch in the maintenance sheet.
10:25
